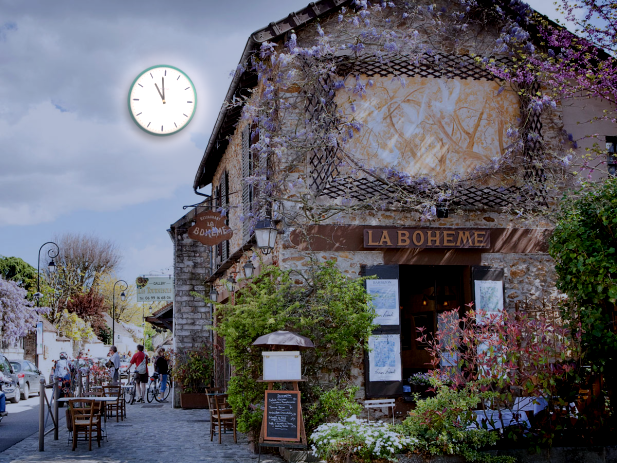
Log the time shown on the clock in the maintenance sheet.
10:59
